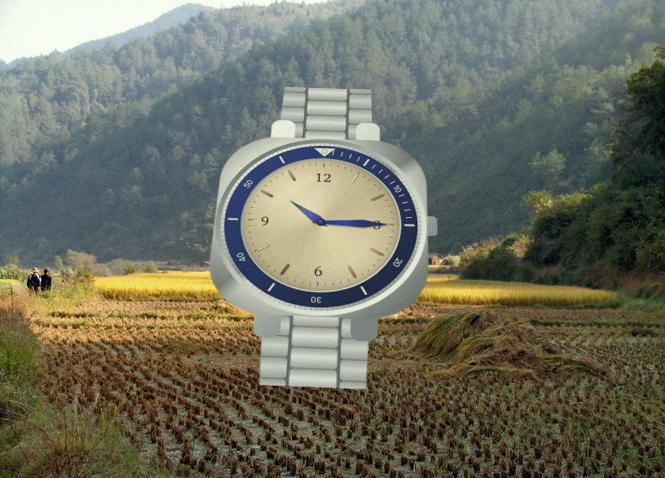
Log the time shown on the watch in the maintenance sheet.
10:15
